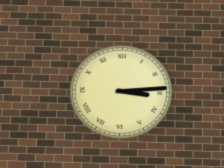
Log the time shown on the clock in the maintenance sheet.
3:14
